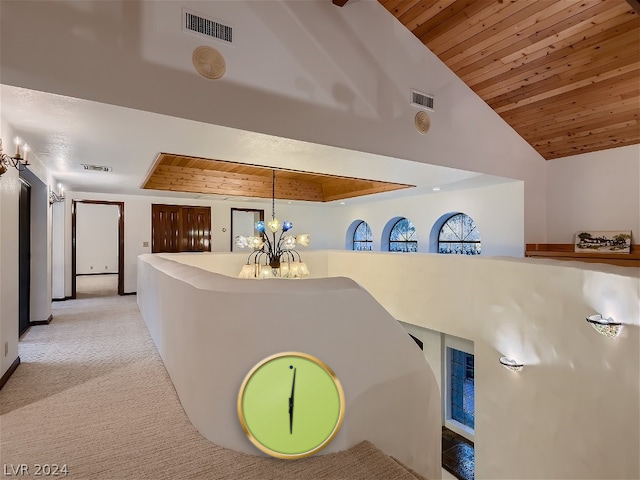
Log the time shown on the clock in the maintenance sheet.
6:01
